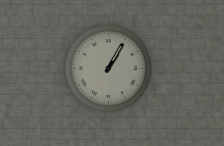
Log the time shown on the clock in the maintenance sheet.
1:05
